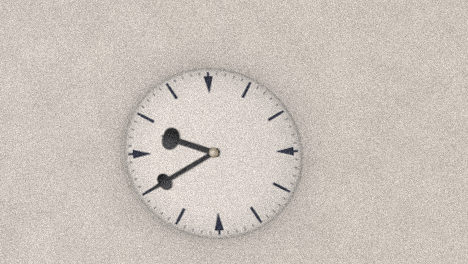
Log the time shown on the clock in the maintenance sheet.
9:40
